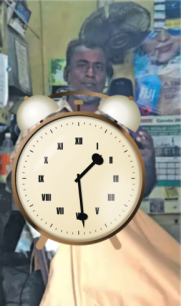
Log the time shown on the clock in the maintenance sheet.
1:29
